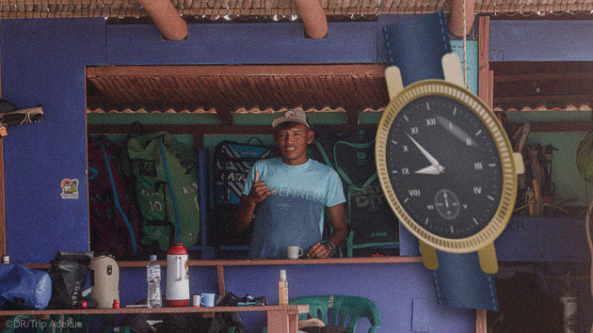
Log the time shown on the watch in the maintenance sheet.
8:53
